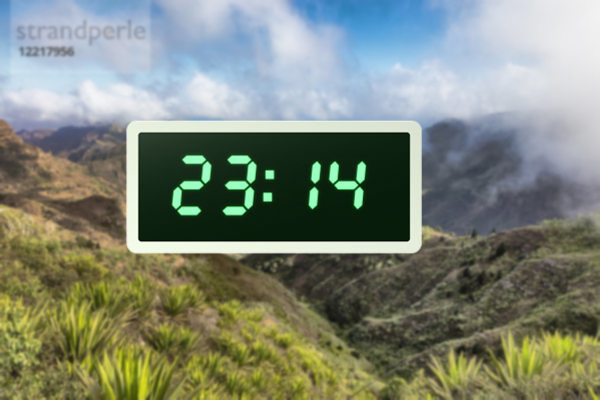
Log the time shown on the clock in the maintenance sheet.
23:14
